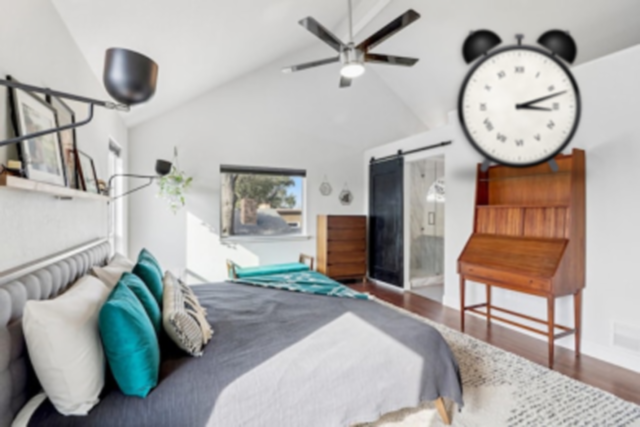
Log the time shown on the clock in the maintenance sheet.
3:12
